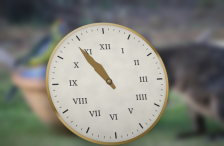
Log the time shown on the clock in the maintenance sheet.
10:54
